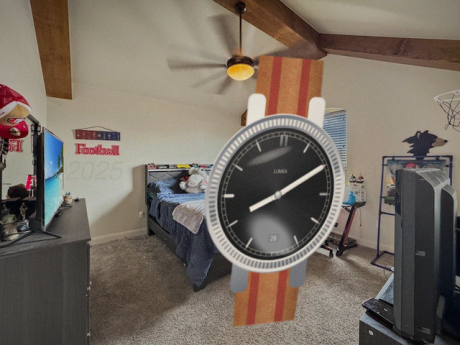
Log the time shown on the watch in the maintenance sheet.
8:10
